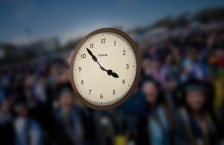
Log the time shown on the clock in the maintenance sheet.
3:53
